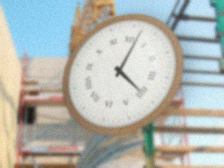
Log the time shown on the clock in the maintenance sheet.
4:02
